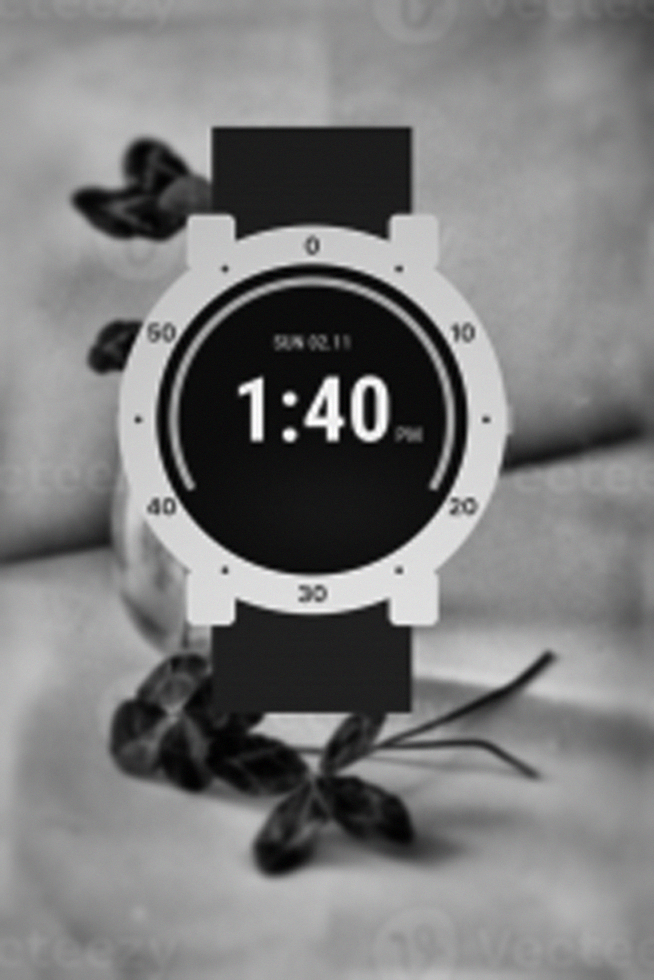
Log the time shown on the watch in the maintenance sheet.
1:40
